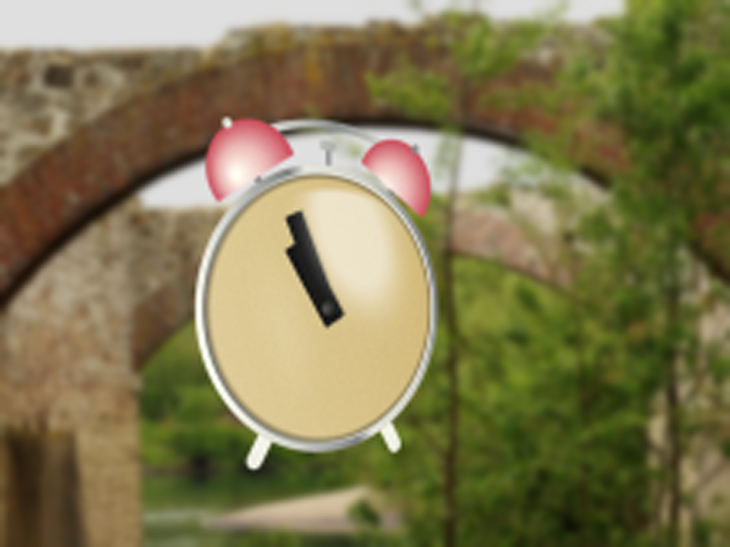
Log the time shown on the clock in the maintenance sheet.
10:56
